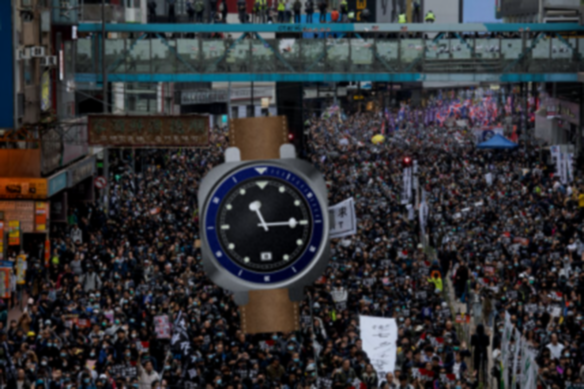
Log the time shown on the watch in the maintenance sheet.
11:15
